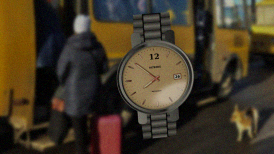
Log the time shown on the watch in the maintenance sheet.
7:52
